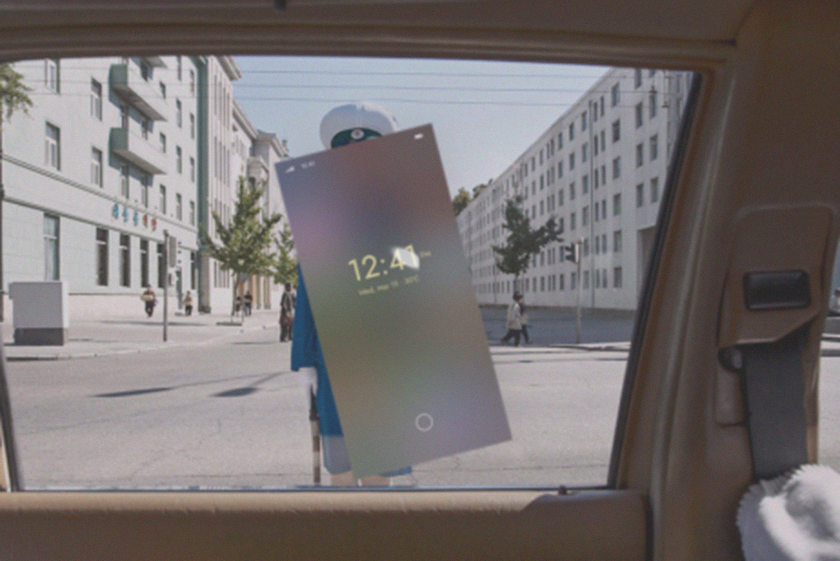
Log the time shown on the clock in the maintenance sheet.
12:41
